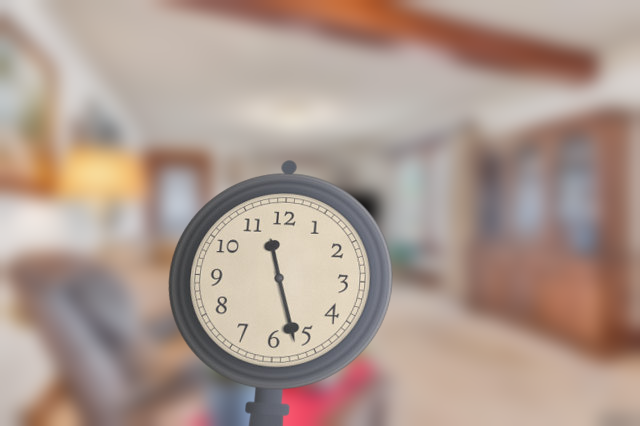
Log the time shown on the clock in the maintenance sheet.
11:27
